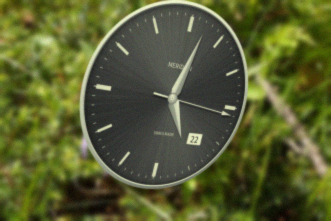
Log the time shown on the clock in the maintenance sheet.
5:02:16
